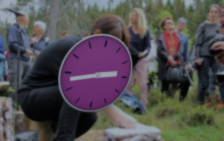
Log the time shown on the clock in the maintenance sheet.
2:43
